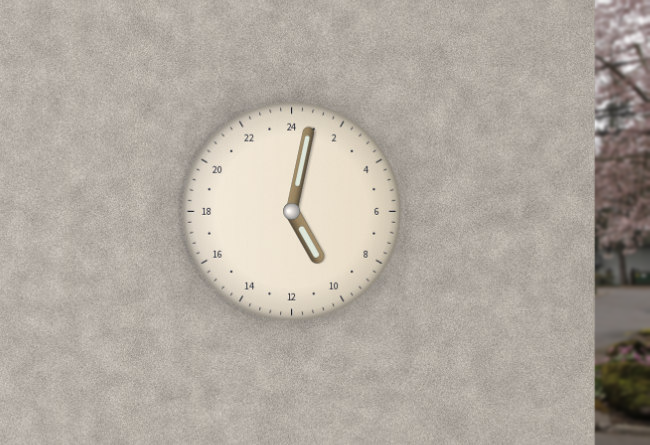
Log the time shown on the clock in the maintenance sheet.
10:02
